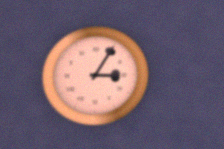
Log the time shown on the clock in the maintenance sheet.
3:05
